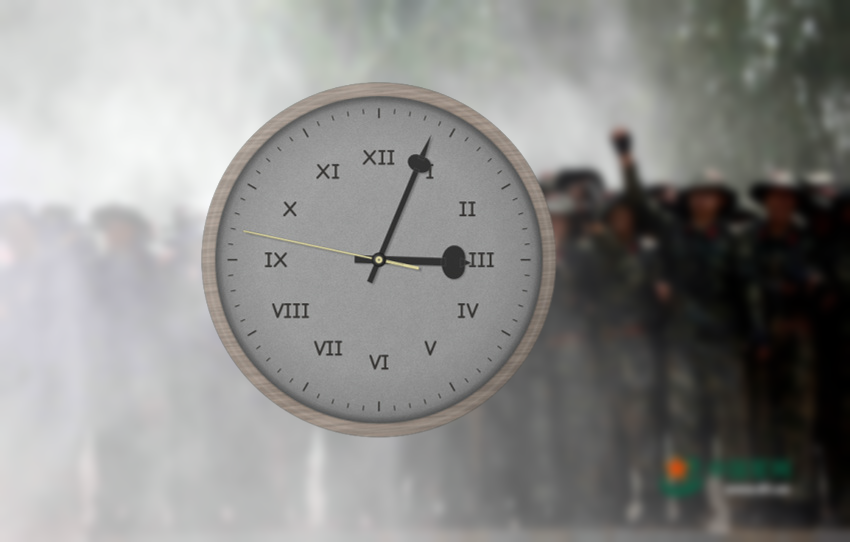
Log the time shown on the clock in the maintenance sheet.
3:03:47
